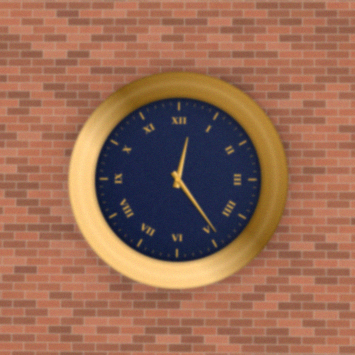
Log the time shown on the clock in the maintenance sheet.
12:24
